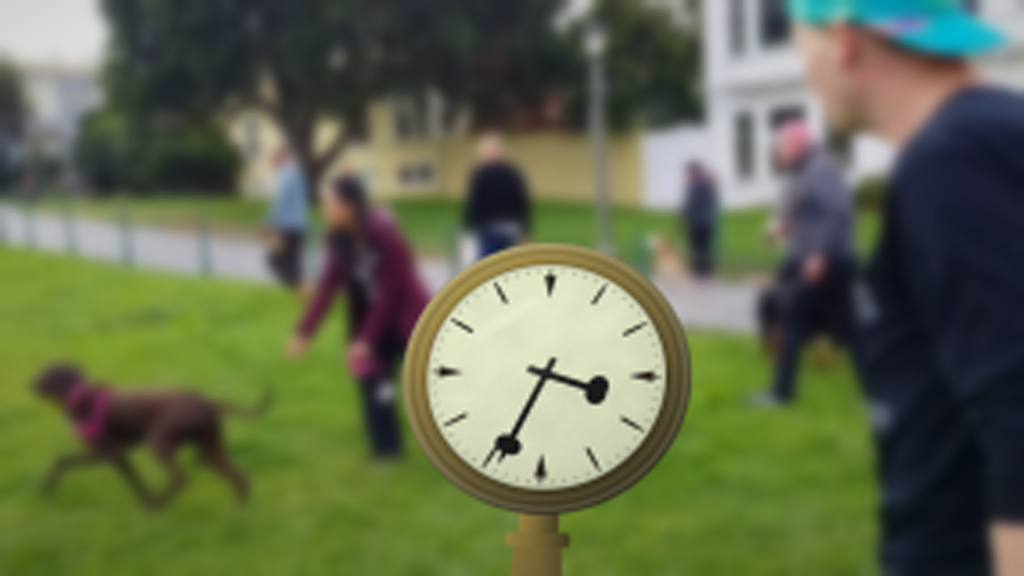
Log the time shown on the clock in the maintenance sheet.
3:34
